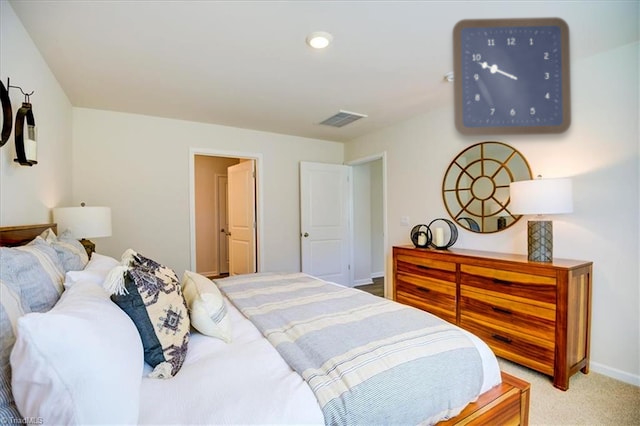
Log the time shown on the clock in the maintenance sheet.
9:49
